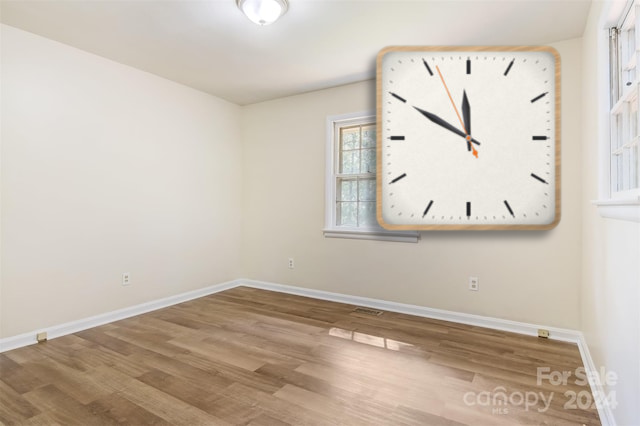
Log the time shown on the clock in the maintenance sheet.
11:49:56
